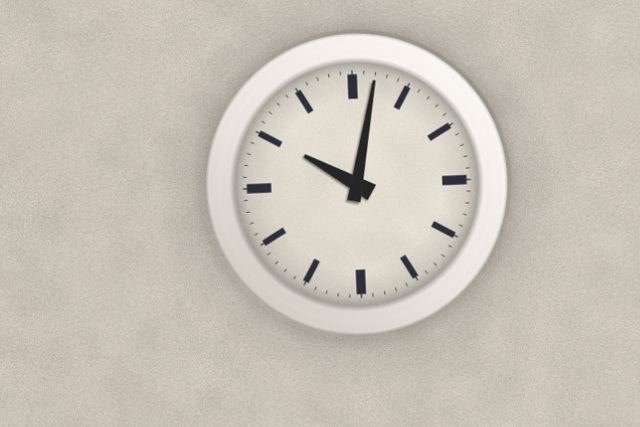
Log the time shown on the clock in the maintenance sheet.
10:02
